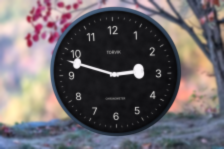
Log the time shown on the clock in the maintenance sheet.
2:48
